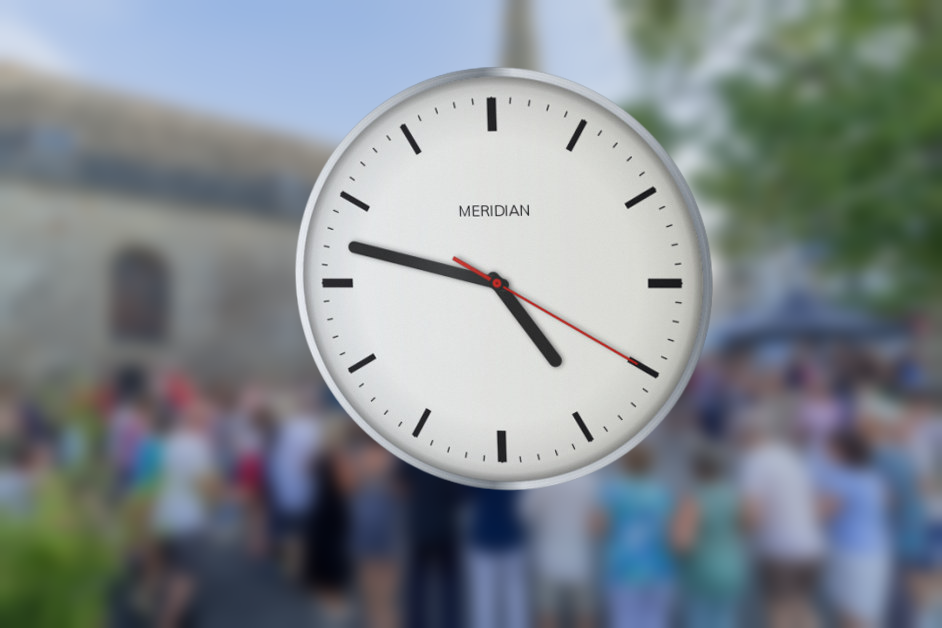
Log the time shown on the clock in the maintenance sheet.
4:47:20
